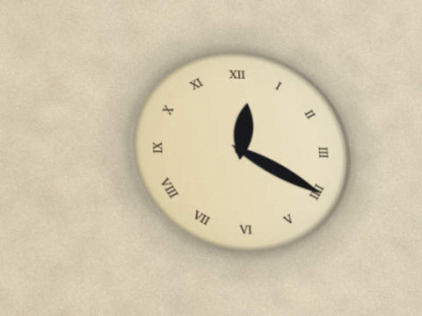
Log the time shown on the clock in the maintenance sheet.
12:20
